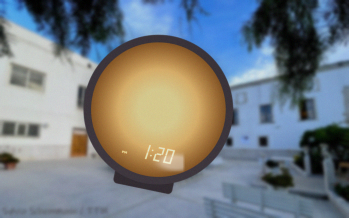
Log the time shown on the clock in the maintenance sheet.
1:20
